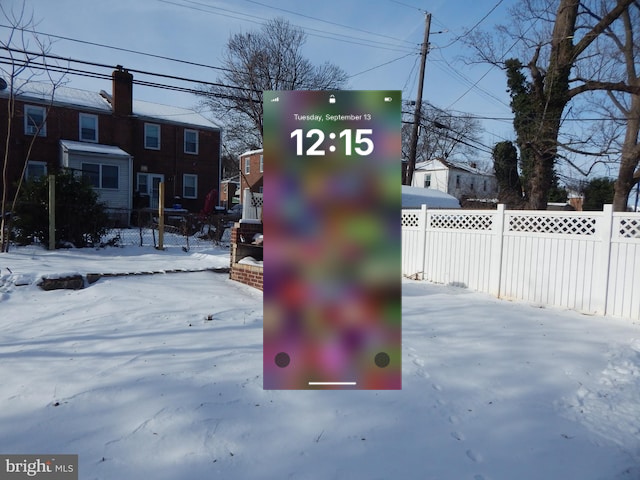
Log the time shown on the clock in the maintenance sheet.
12:15
